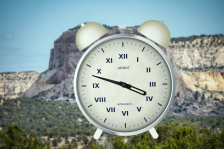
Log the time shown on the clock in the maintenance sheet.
3:48
